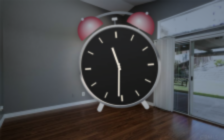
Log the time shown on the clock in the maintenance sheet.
11:31
